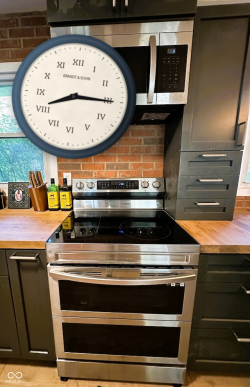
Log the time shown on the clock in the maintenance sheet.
8:15
